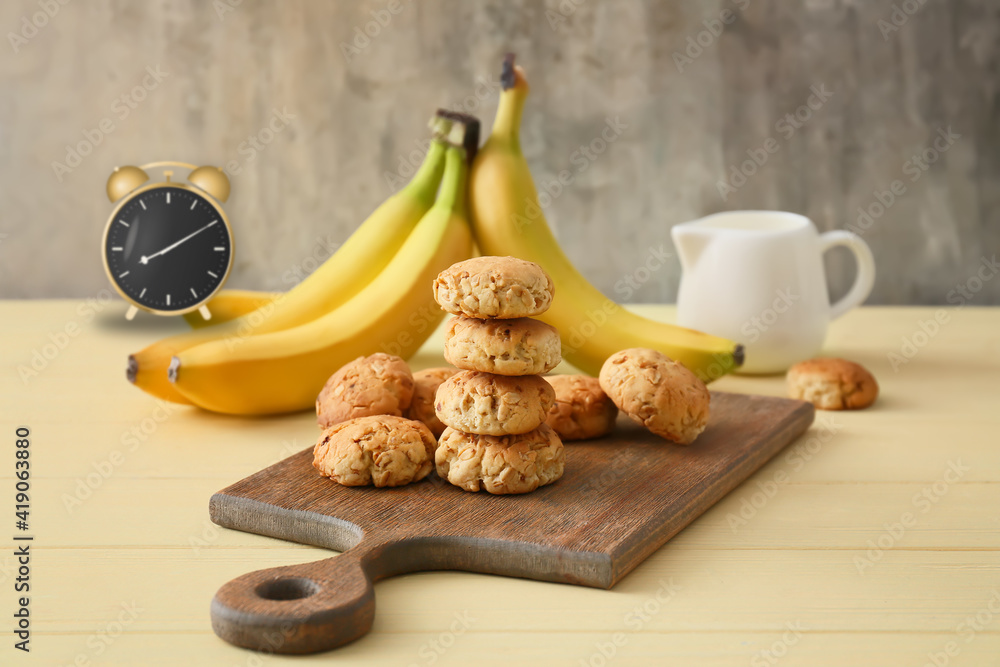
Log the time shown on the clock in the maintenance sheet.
8:10
